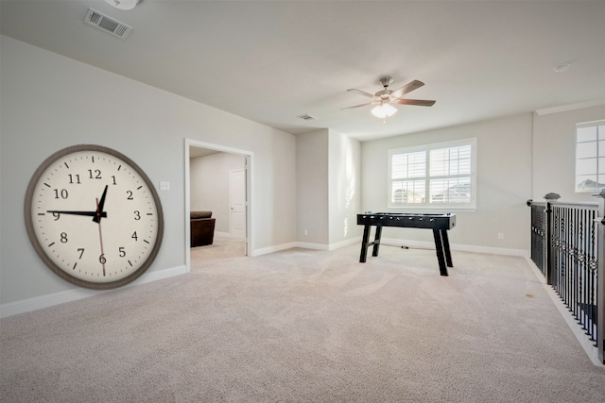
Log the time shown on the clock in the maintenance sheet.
12:45:30
